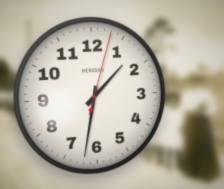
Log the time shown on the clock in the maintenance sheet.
1:32:03
